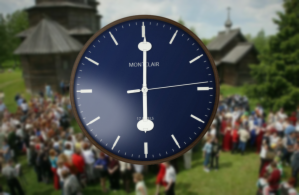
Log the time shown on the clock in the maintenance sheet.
6:00:14
